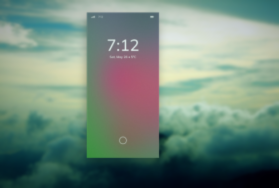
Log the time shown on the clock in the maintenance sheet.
7:12
